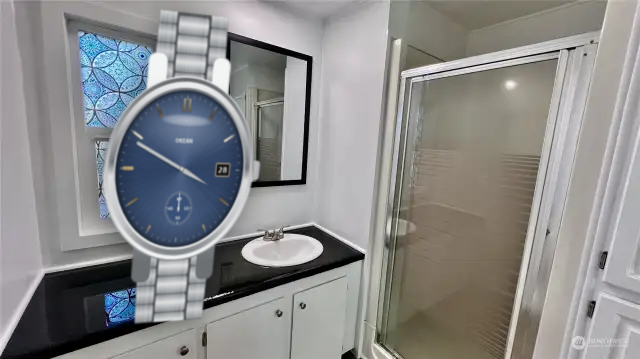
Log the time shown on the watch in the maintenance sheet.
3:49
